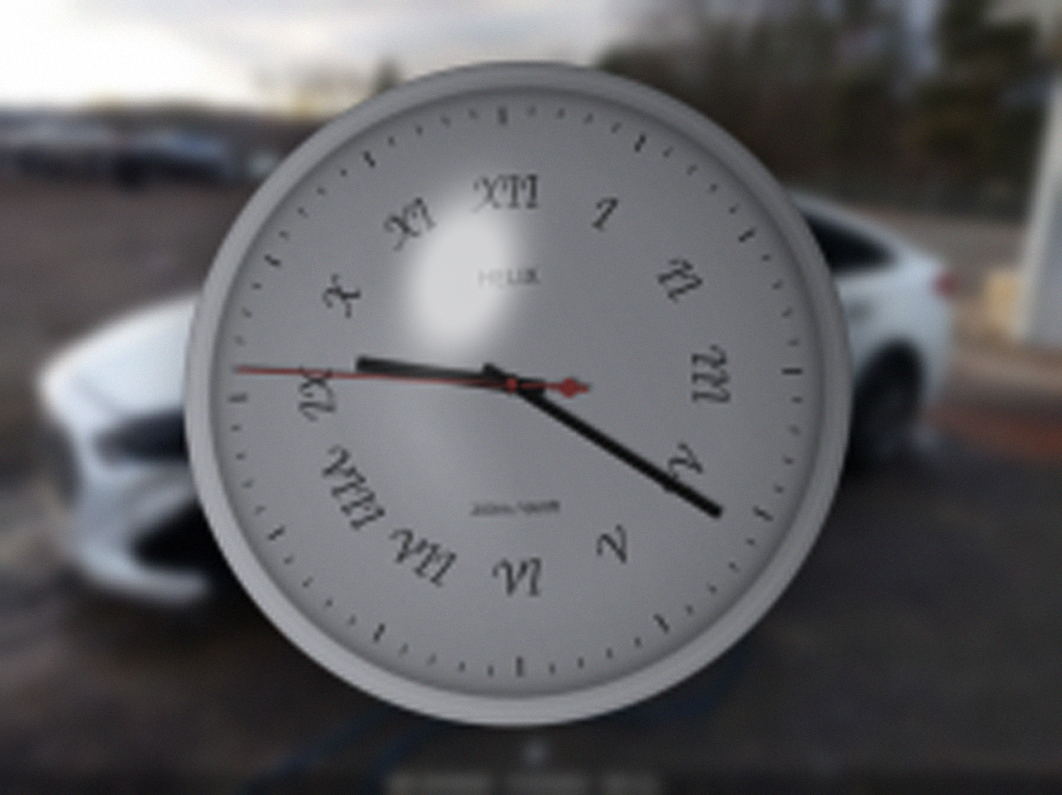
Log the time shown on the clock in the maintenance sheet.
9:20:46
